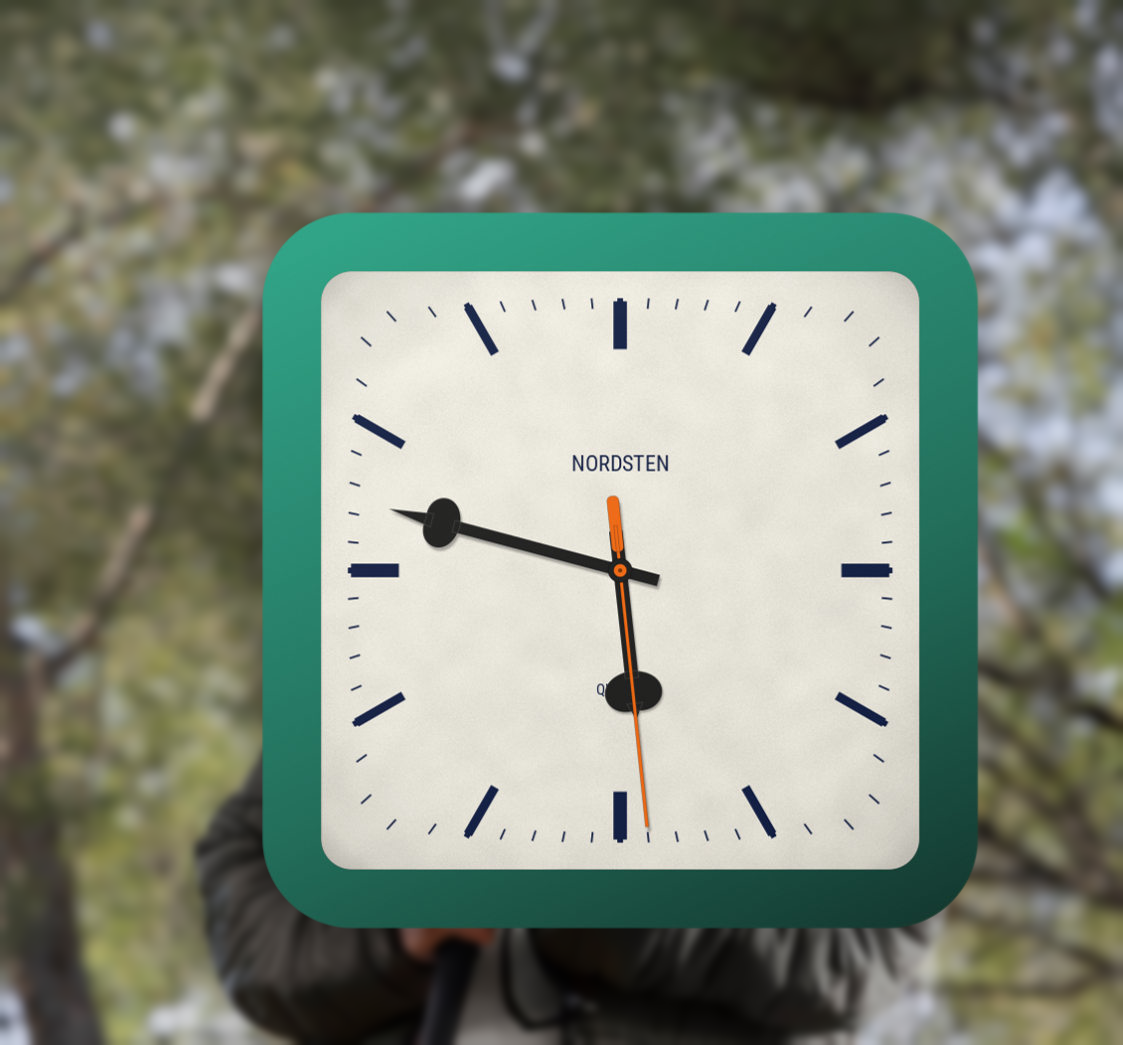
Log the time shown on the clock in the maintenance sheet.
5:47:29
